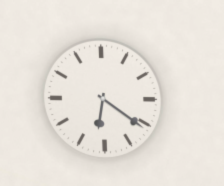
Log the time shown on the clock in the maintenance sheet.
6:21
